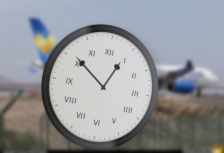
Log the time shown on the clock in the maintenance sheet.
12:51
